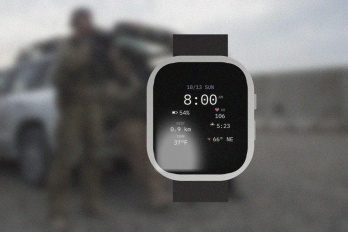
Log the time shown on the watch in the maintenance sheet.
8:00
